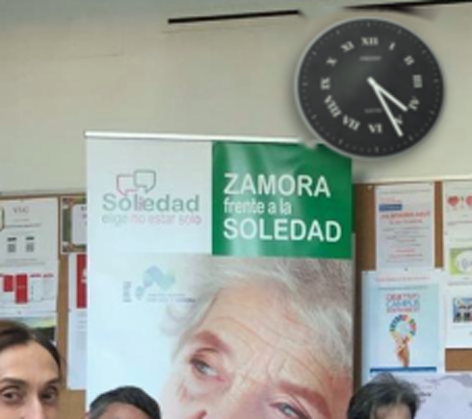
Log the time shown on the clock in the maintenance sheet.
4:26
